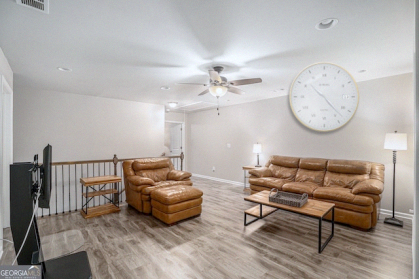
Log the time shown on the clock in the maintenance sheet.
10:23
